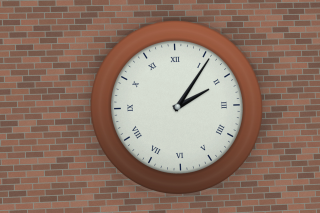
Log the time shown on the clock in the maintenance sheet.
2:06
